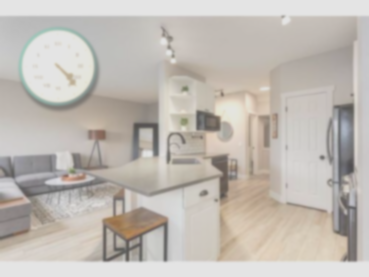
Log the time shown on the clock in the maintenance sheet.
4:23
